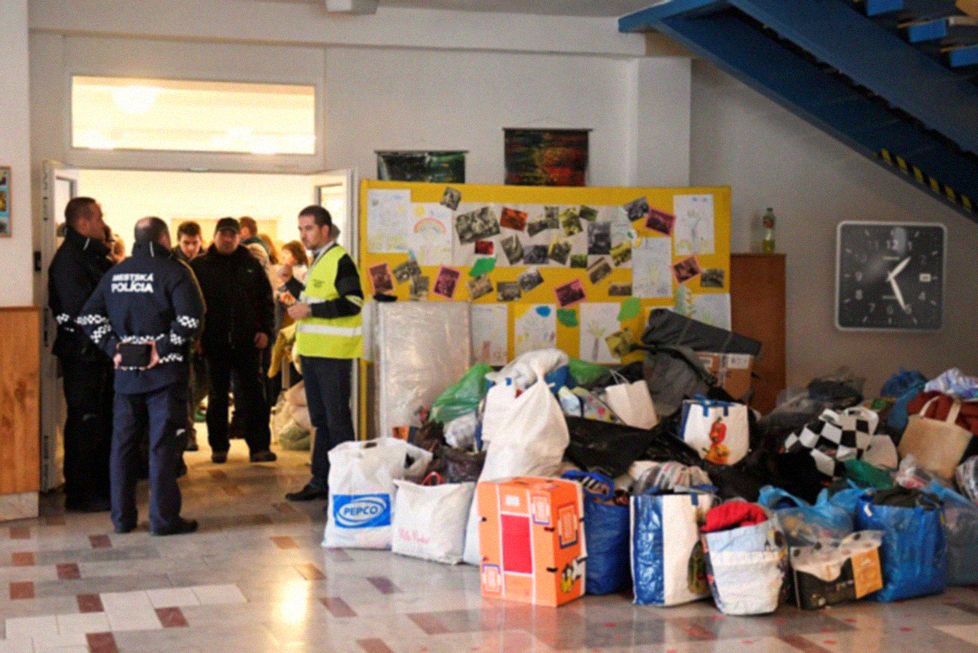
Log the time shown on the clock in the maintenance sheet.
1:26
